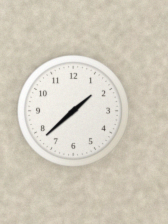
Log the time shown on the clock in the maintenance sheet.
1:38
